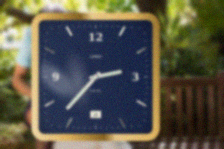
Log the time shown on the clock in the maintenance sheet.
2:37
